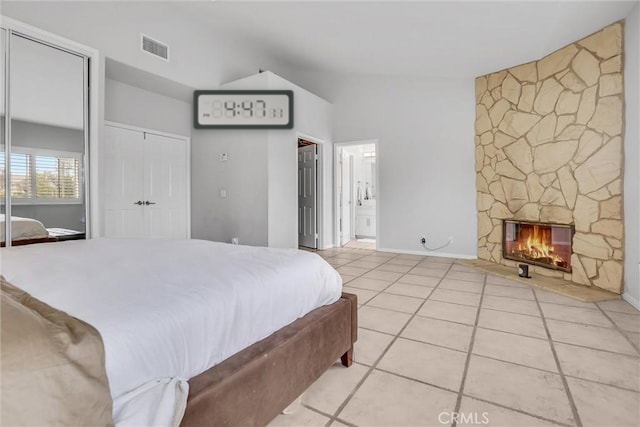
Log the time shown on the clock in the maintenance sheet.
4:47:11
